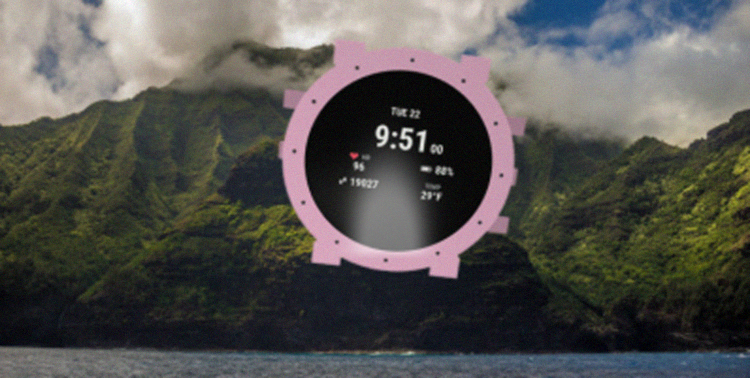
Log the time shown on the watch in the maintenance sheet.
9:51
